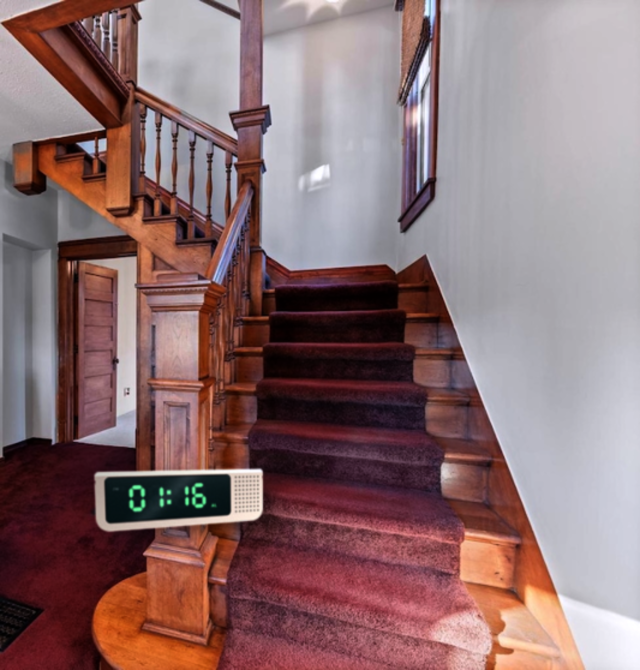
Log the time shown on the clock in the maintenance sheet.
1:16
